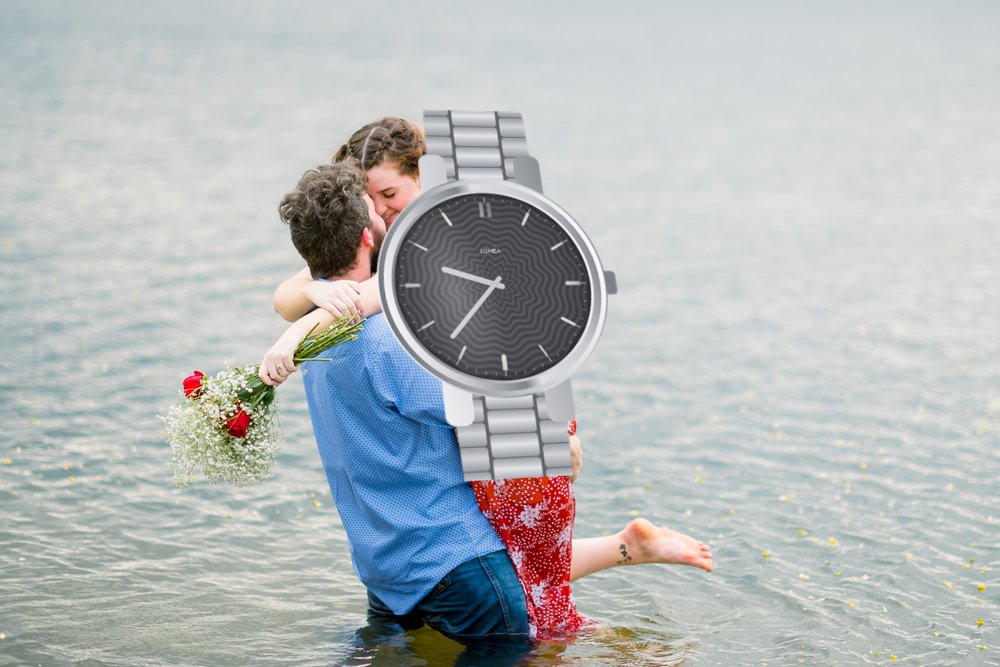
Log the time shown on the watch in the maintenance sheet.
9:37
